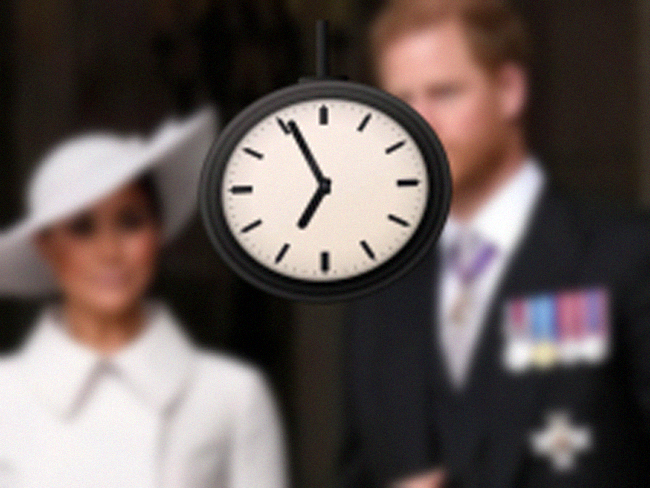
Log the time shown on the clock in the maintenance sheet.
6:56
